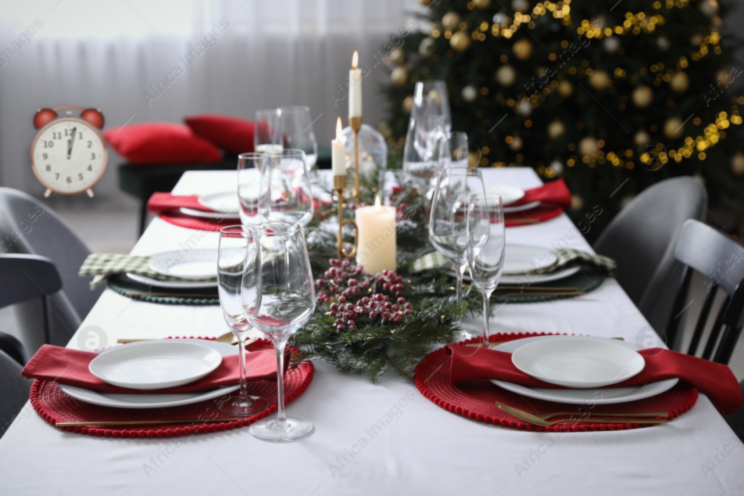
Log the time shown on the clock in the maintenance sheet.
12:02
